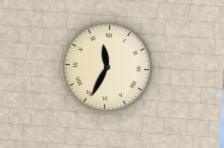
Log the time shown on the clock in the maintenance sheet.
11:34
